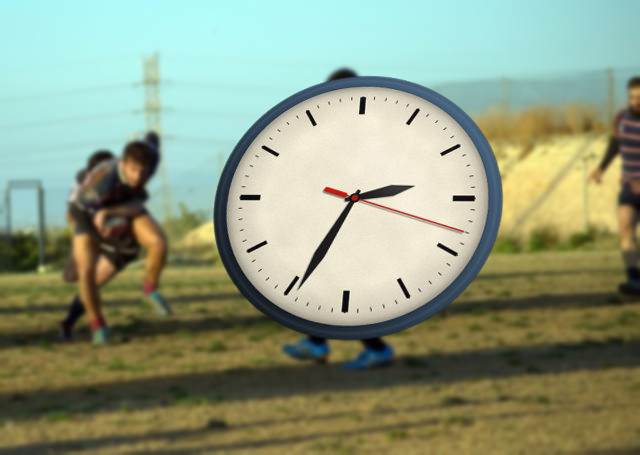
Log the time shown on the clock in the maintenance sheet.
2:34:18
